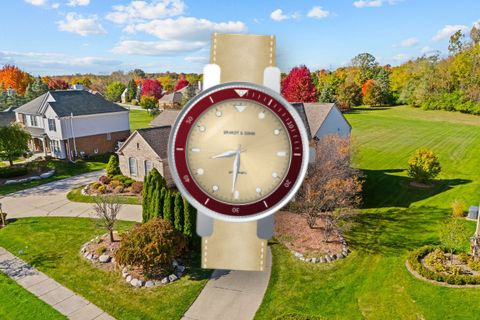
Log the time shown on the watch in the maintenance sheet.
8:31
